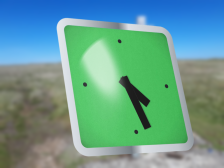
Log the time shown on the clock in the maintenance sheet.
4:27
